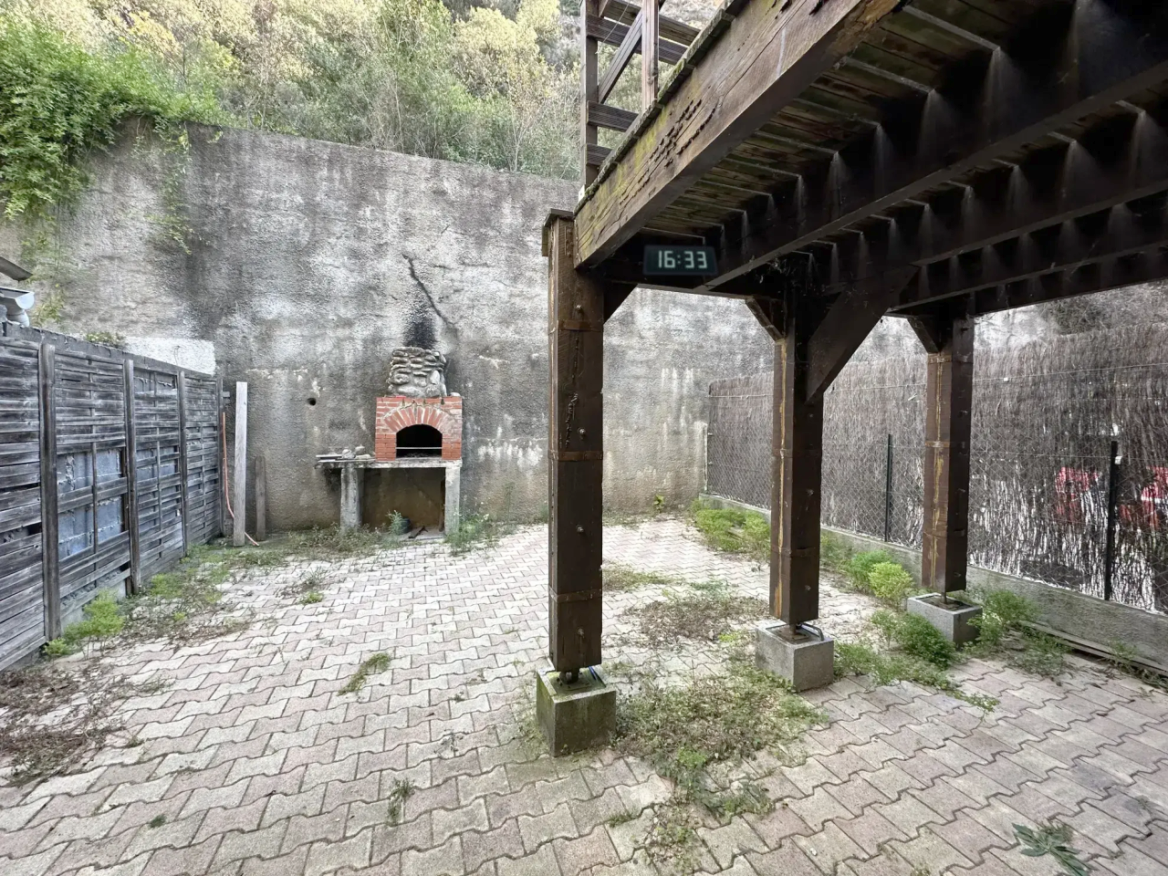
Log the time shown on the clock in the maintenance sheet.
16:33
